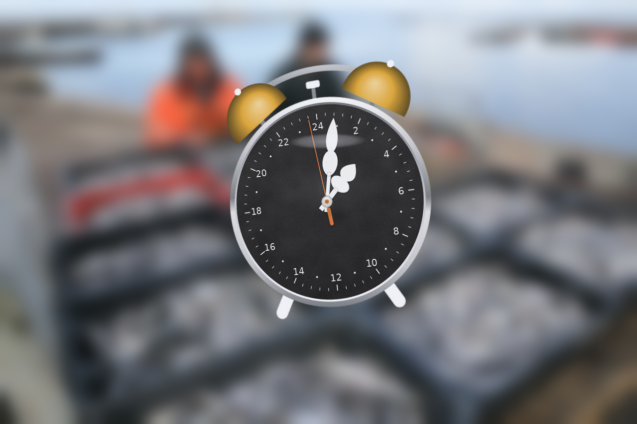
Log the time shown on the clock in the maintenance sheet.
3:01:59
